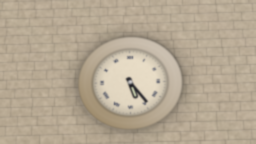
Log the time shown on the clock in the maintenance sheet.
5:24
